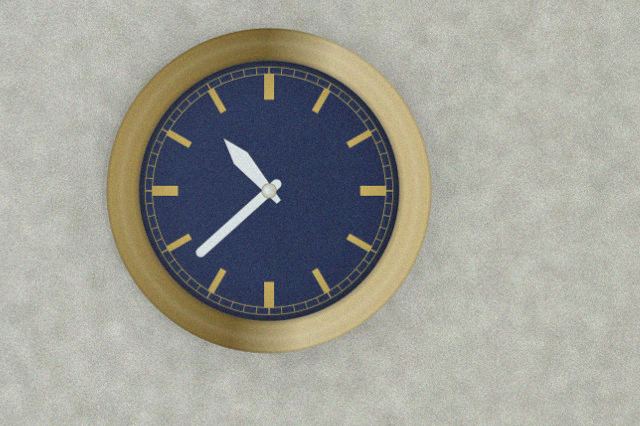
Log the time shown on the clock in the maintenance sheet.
10:38
